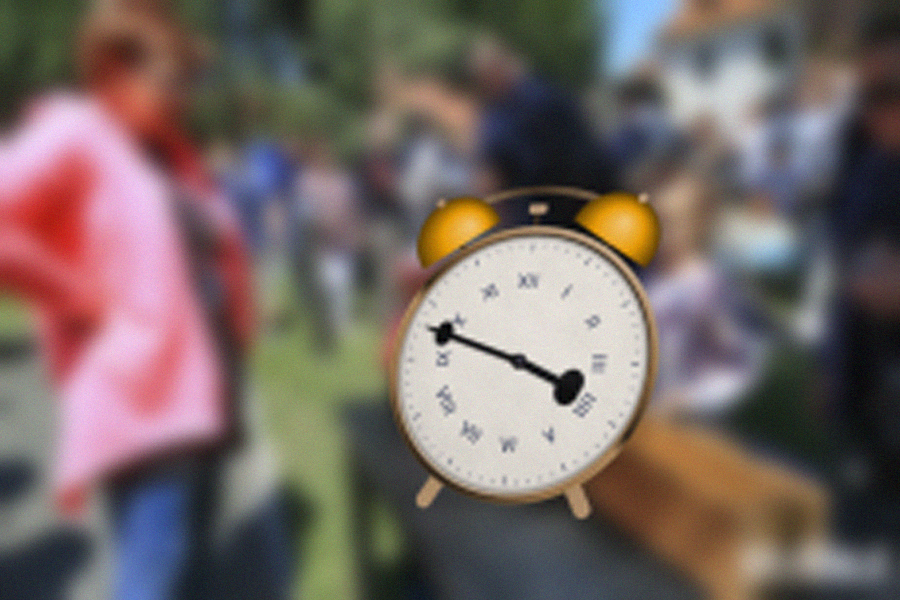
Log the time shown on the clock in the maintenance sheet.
3:48
